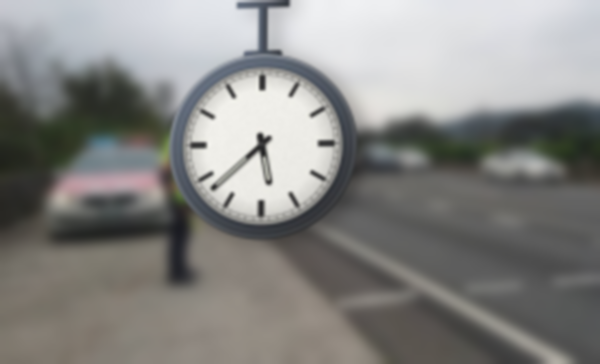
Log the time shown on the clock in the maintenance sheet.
5:38
